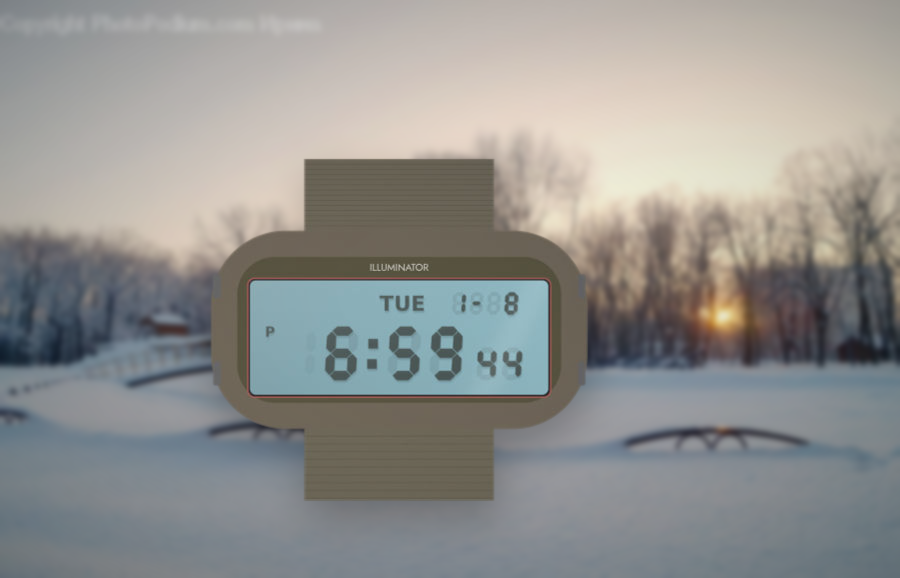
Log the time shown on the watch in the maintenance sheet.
6:59:44
